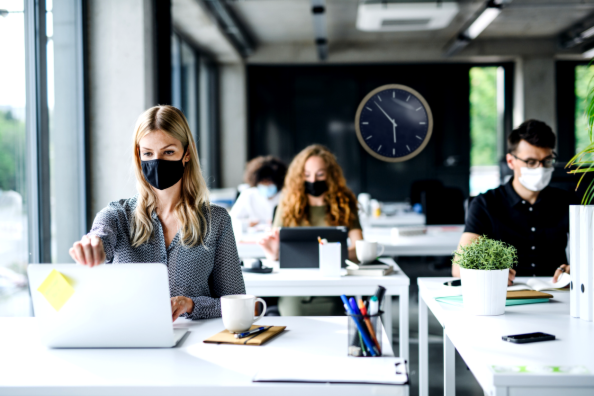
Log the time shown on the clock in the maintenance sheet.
5:53
